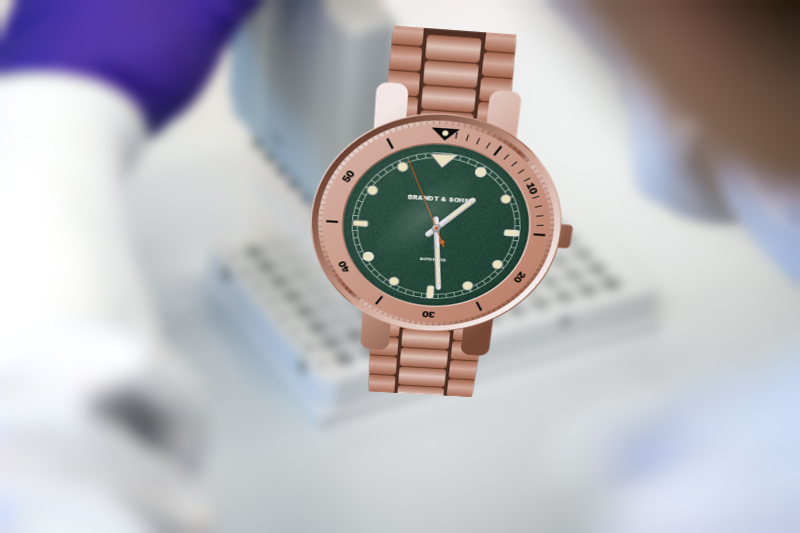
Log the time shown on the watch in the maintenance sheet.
1:28:56
